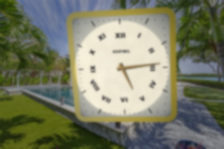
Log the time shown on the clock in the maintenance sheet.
5:14
